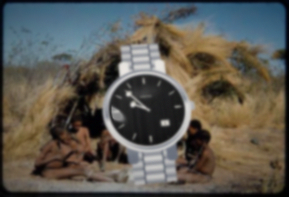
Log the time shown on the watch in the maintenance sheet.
9:53
